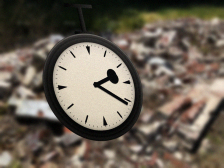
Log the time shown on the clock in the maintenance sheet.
2:21
